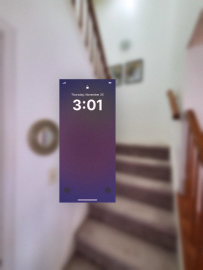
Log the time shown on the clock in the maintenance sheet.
3:01
